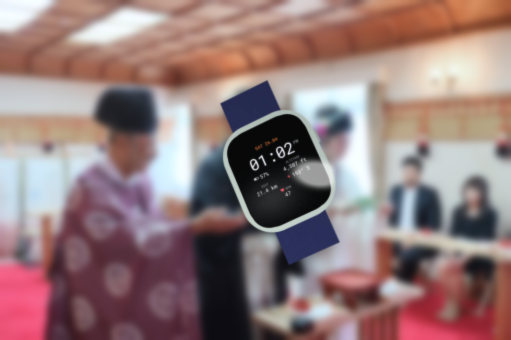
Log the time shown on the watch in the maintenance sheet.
1:02
